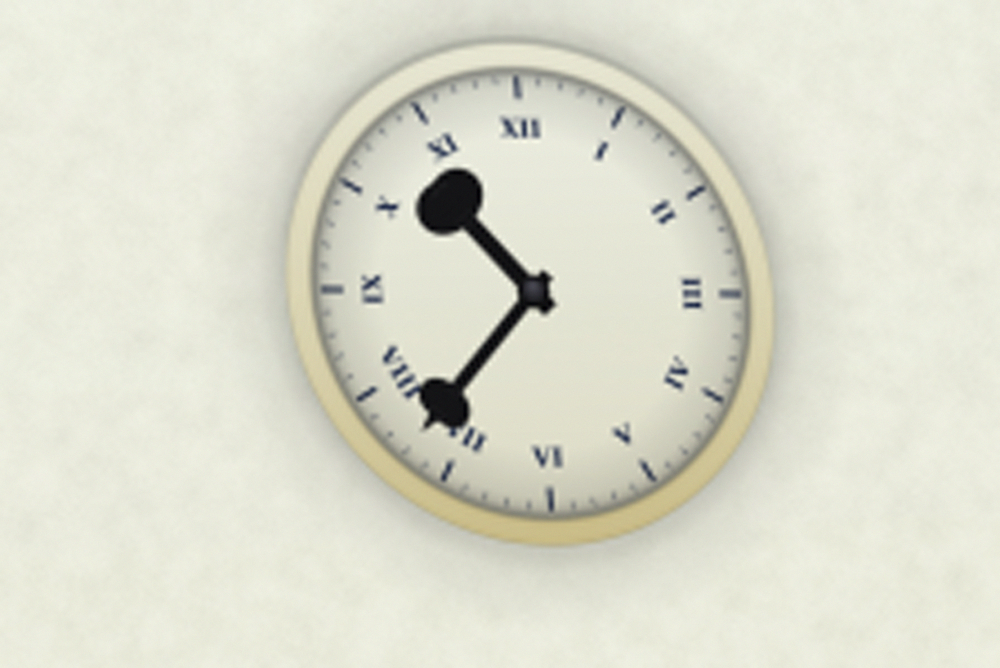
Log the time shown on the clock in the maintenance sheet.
10:37
